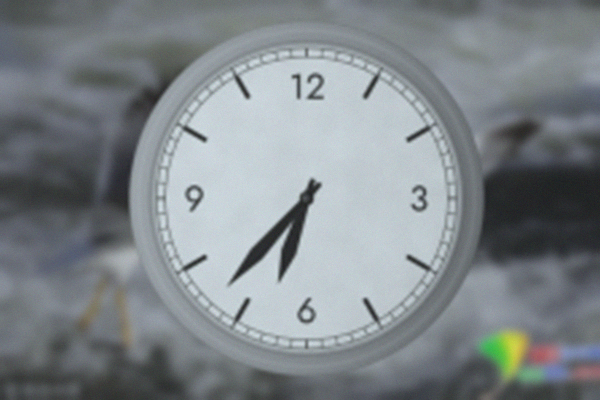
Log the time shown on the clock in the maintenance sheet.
6:37
